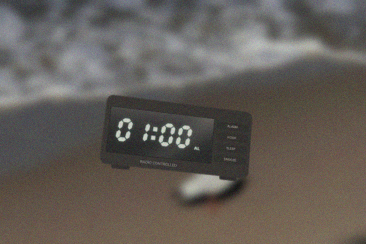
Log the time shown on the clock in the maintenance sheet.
1:00
